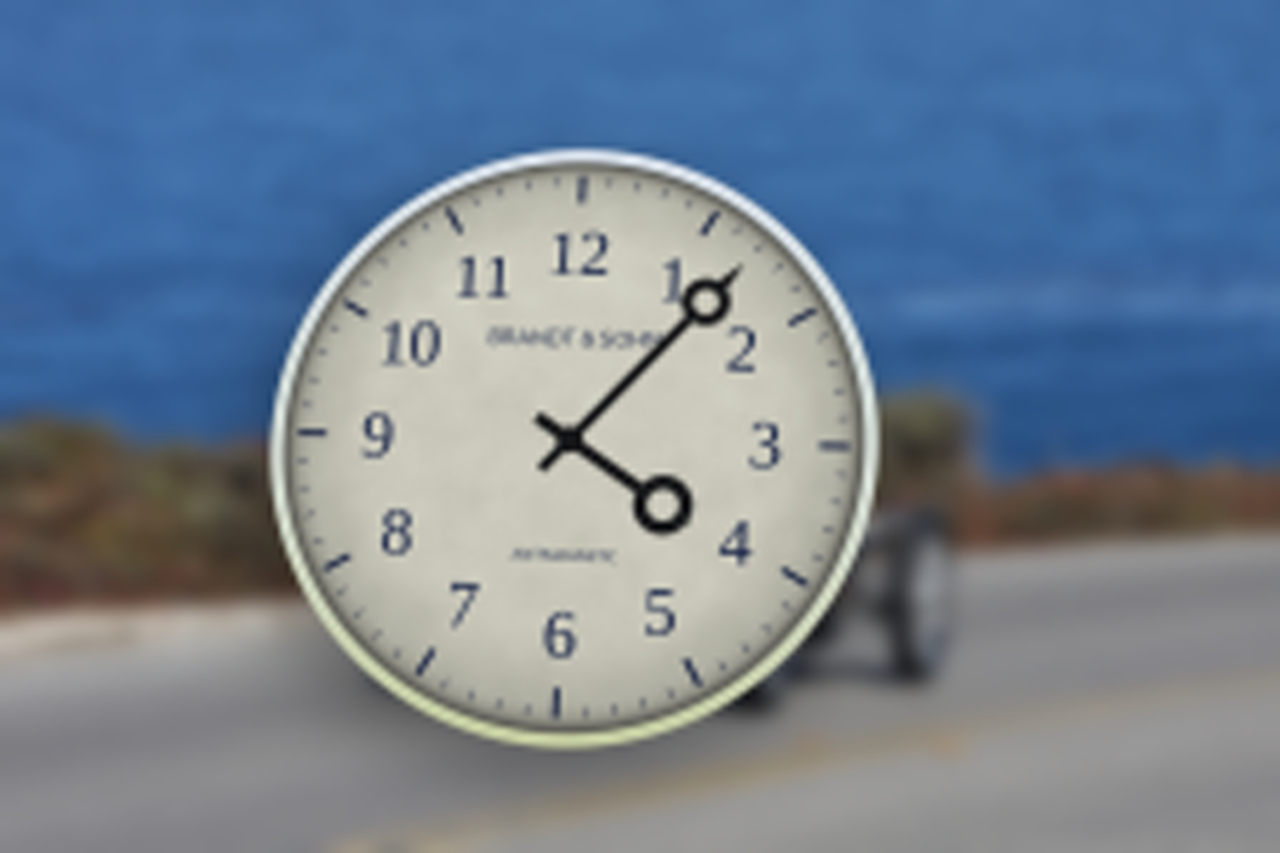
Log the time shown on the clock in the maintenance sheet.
4:07
